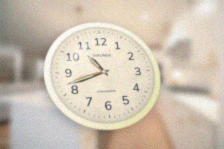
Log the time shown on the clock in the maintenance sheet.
10:42
